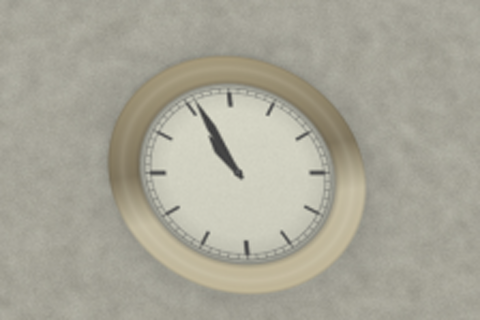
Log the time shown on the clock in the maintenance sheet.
10:56
